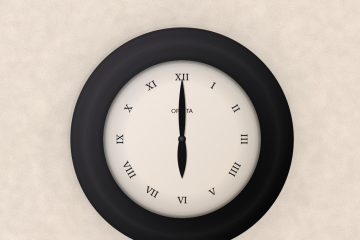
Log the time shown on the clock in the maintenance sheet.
6:00
